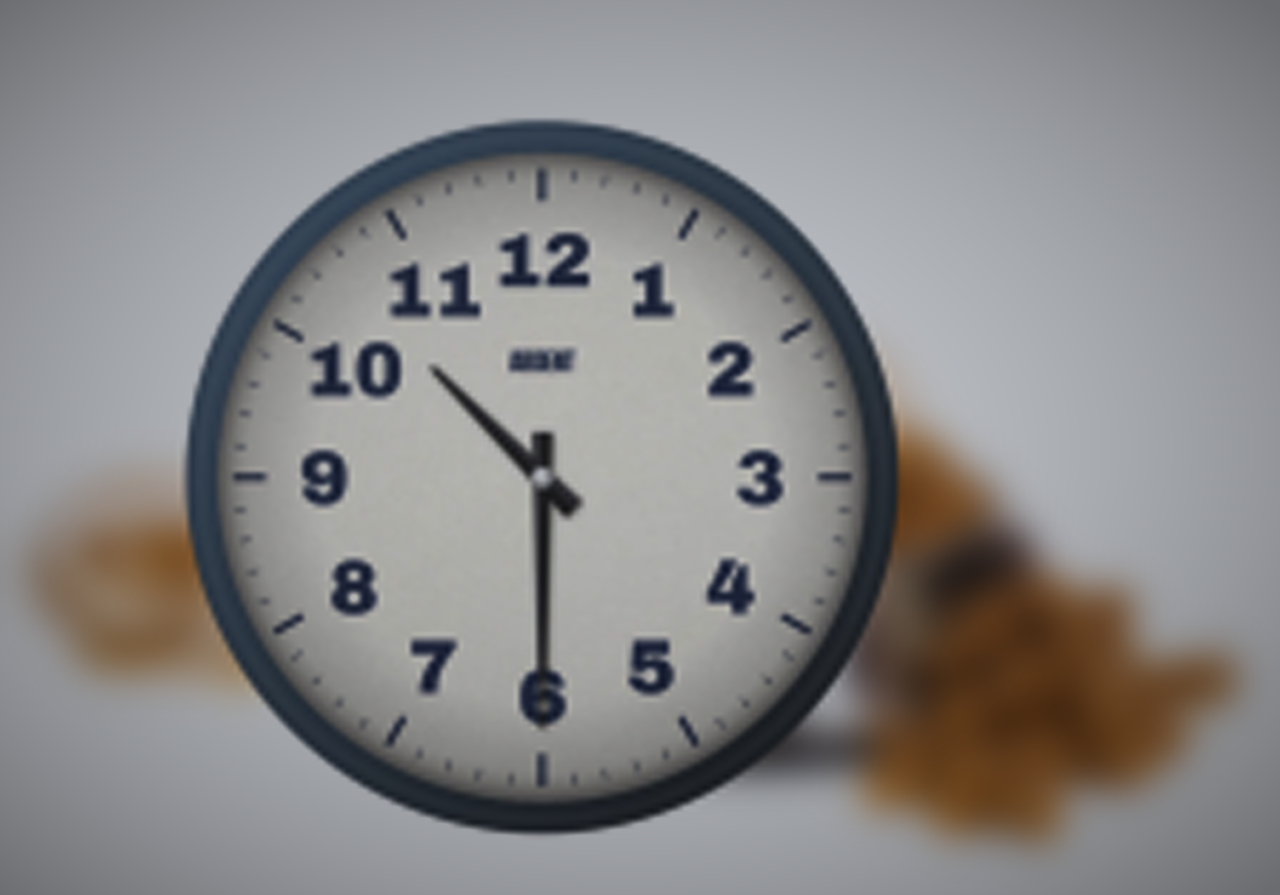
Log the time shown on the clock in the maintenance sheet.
10:30
